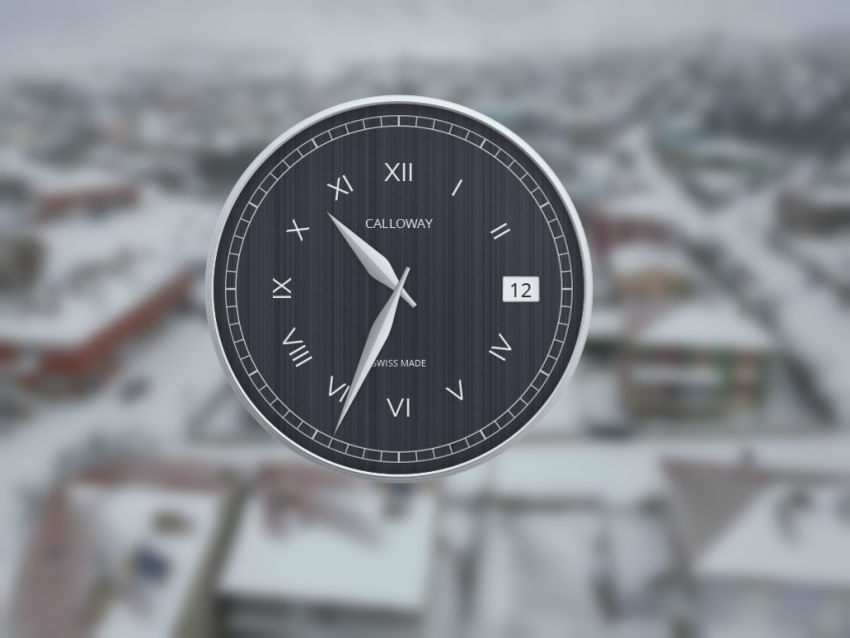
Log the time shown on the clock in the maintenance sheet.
10:34
